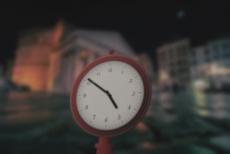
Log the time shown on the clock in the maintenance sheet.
4:51
